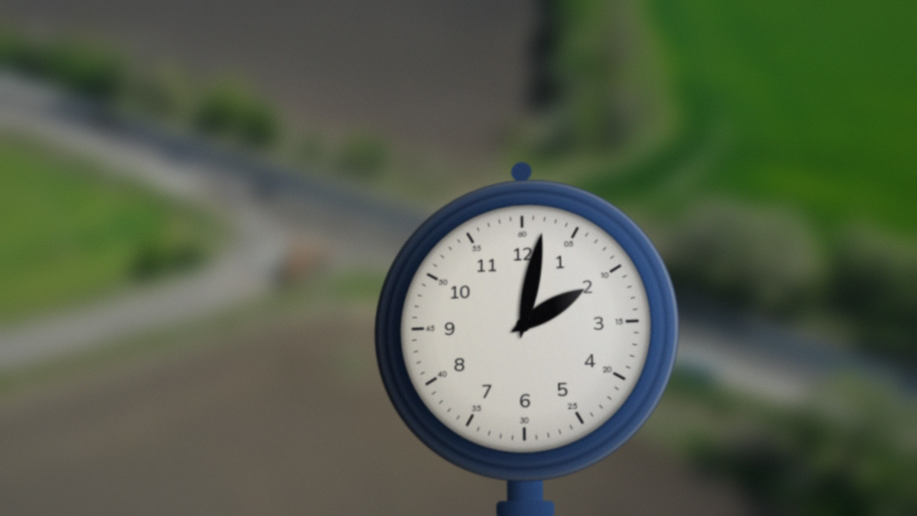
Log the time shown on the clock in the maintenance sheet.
2:02
